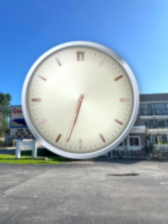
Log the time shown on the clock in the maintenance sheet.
6:33
